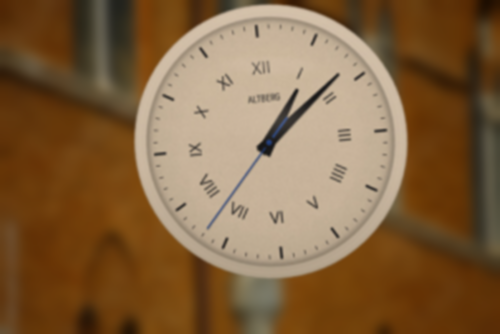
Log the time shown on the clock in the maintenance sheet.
1:08:37
